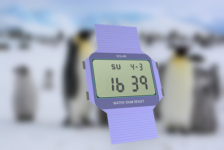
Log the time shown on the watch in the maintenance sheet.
16:39
